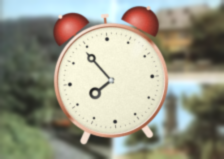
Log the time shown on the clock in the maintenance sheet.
7:54
